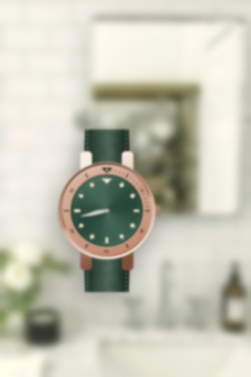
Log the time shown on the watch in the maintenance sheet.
8:43
